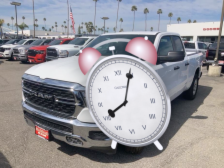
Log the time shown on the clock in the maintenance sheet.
8:04
